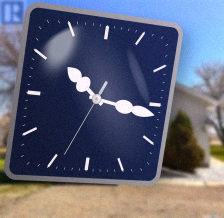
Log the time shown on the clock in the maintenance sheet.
10:16:34
